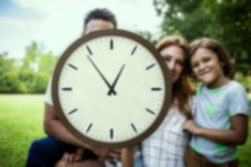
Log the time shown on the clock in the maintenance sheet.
12:54
